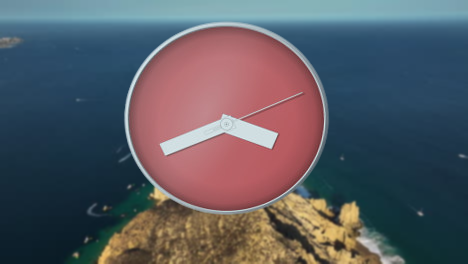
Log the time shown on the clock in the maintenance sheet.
3:41:11
